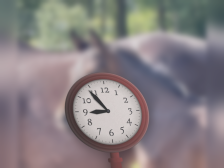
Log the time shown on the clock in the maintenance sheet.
8:54
